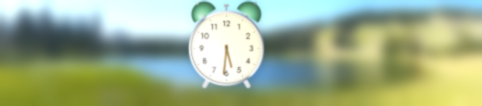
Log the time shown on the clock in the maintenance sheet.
5:31
